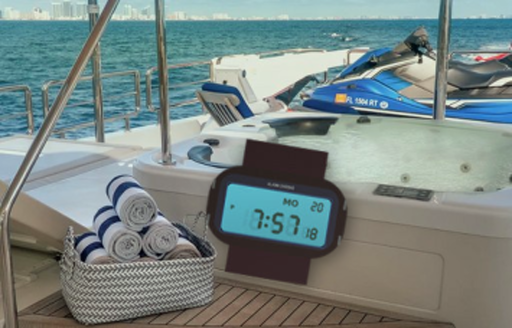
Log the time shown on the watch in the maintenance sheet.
7:57:18
